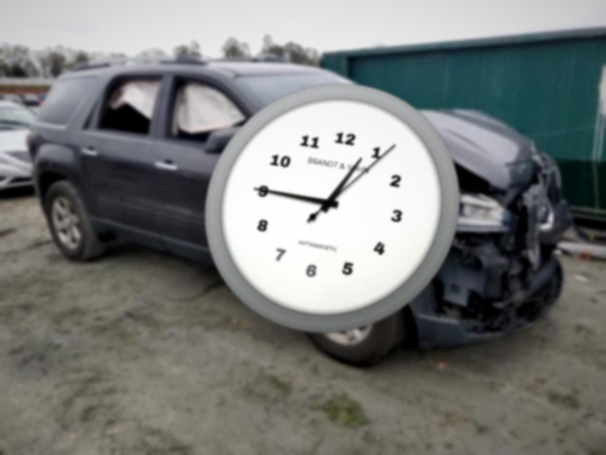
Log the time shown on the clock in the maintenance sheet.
12:45:06
